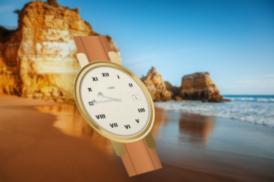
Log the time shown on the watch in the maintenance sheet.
9:45
